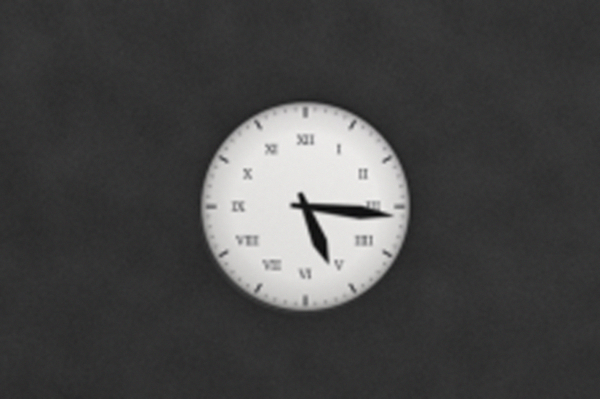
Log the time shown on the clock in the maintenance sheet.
5:16
